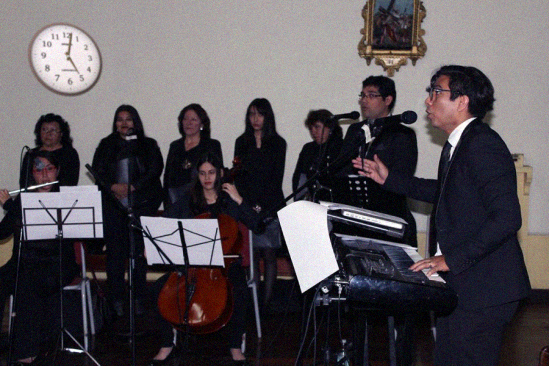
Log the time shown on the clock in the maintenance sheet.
5:02
